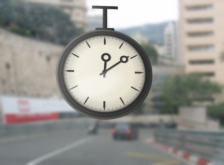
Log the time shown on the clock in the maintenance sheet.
12:09
